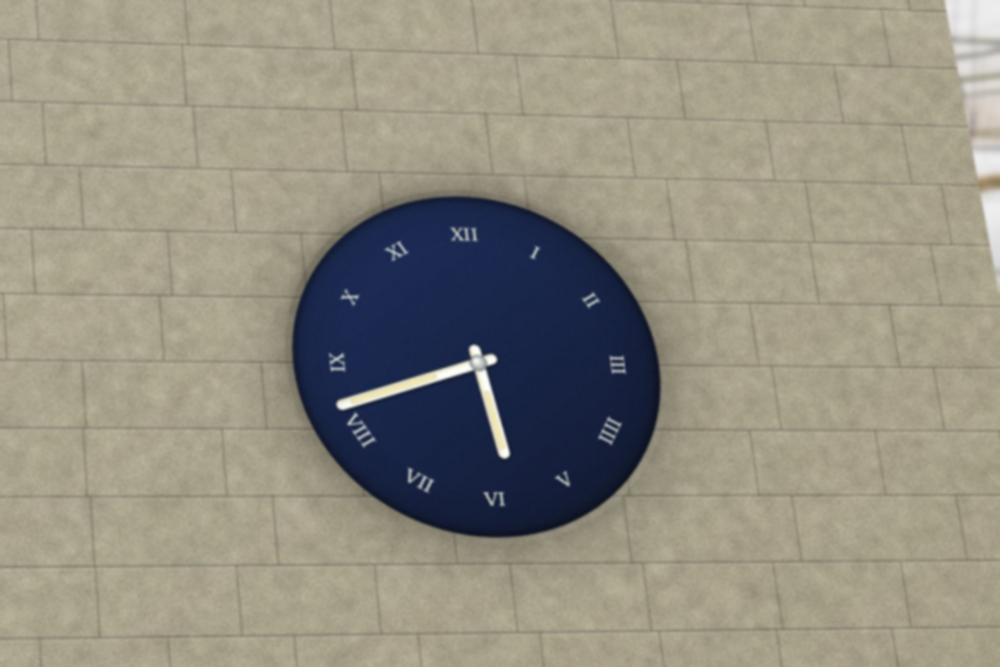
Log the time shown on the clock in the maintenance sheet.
5:42
